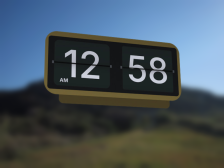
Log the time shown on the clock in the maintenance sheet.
12:58
